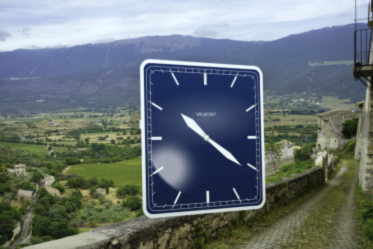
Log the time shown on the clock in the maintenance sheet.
10:21
